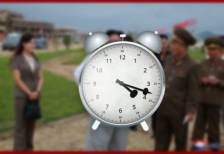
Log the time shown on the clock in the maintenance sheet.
4:18
